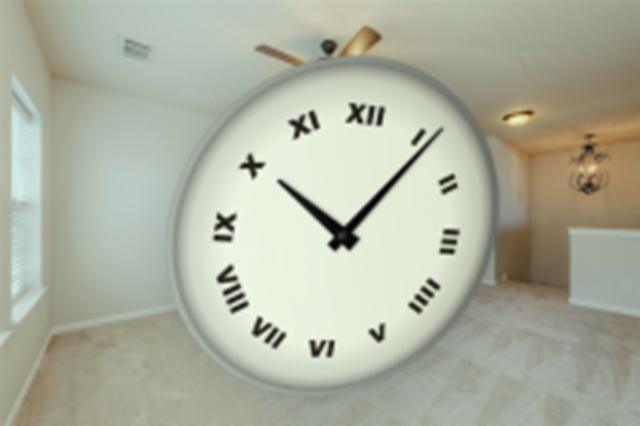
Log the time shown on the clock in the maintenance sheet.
10:06
